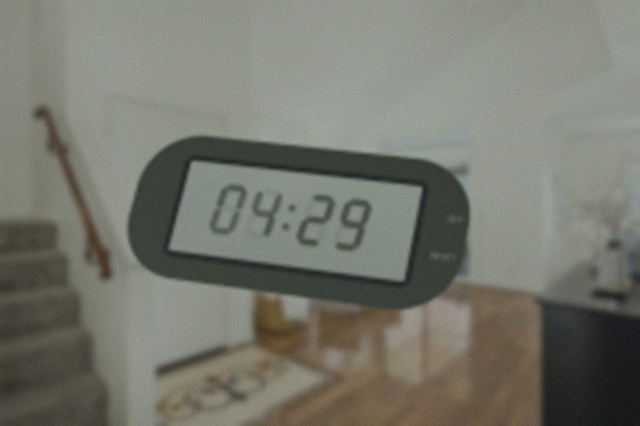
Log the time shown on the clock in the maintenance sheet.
4:29
